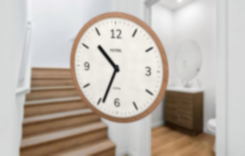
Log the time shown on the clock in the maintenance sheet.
10:34
